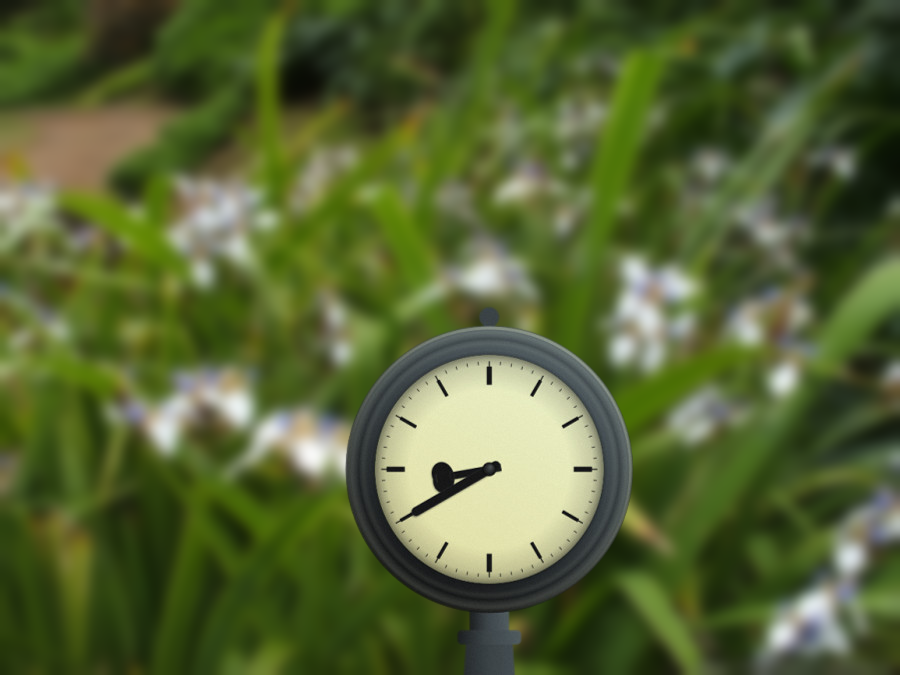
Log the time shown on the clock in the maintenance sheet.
8:40
